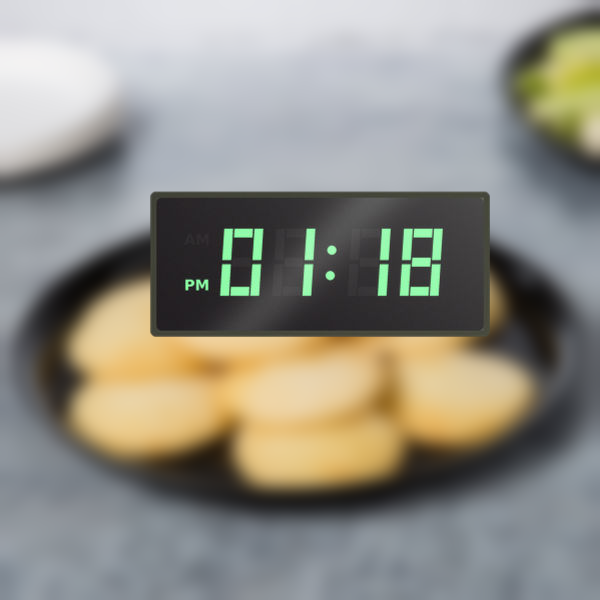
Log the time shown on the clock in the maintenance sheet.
1:18
